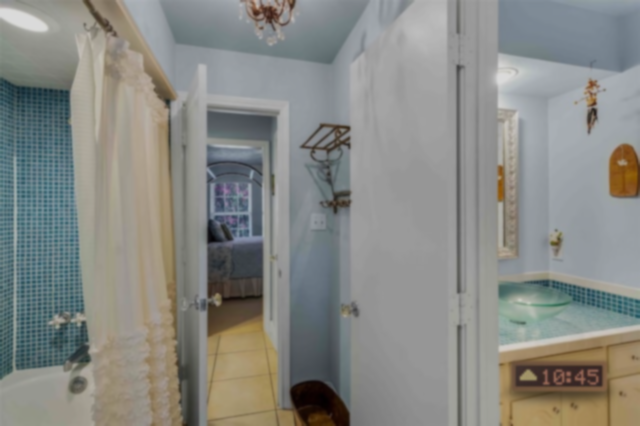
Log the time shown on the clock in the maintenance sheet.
10:45
